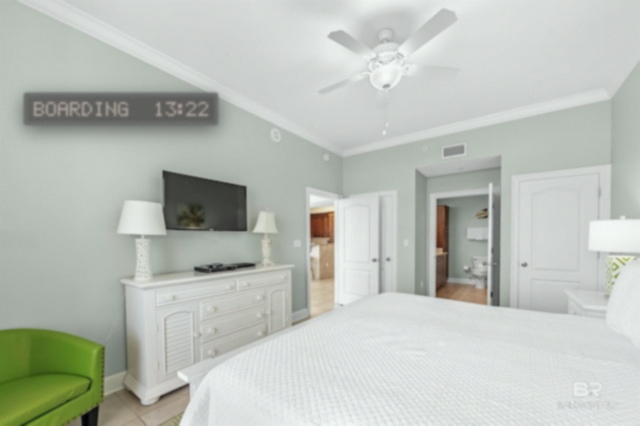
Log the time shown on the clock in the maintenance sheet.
13:22
